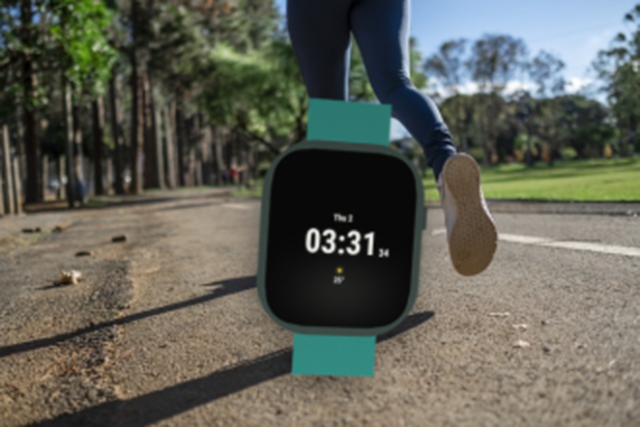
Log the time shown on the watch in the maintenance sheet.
3:31
